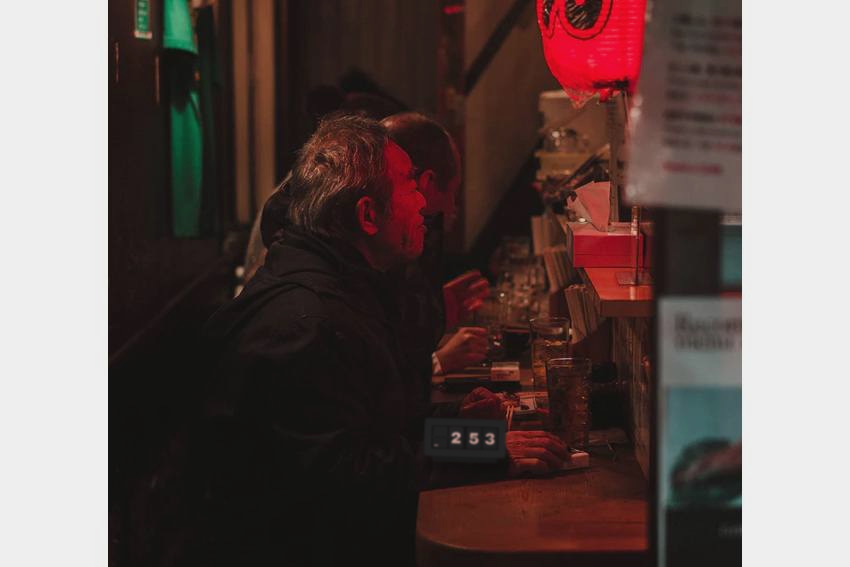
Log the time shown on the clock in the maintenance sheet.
2:53
